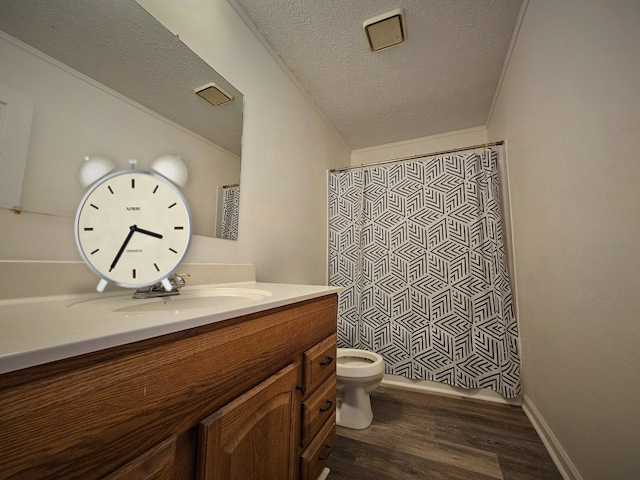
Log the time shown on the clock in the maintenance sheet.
3:35
